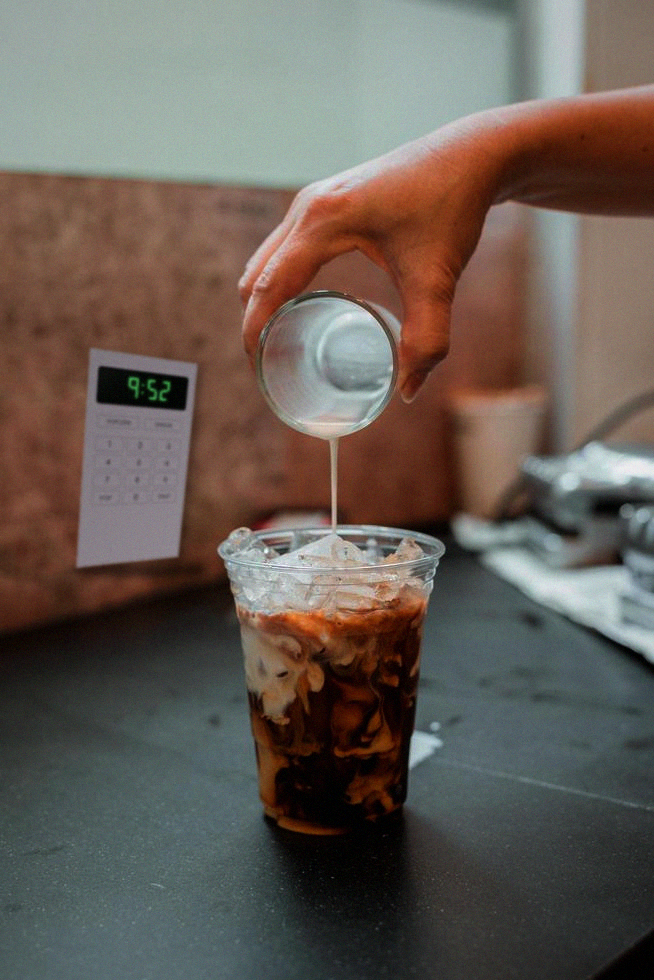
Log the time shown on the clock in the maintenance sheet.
9:52
